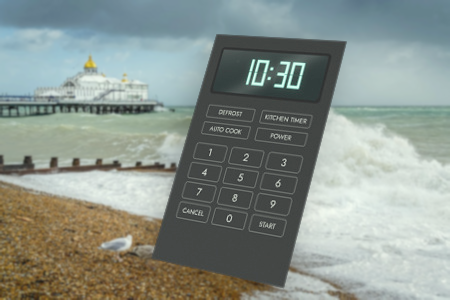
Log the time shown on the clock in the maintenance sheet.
10:30
